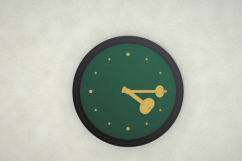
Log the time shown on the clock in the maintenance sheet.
4:15
